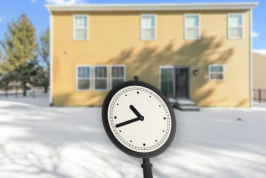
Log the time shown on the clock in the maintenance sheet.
10:42
